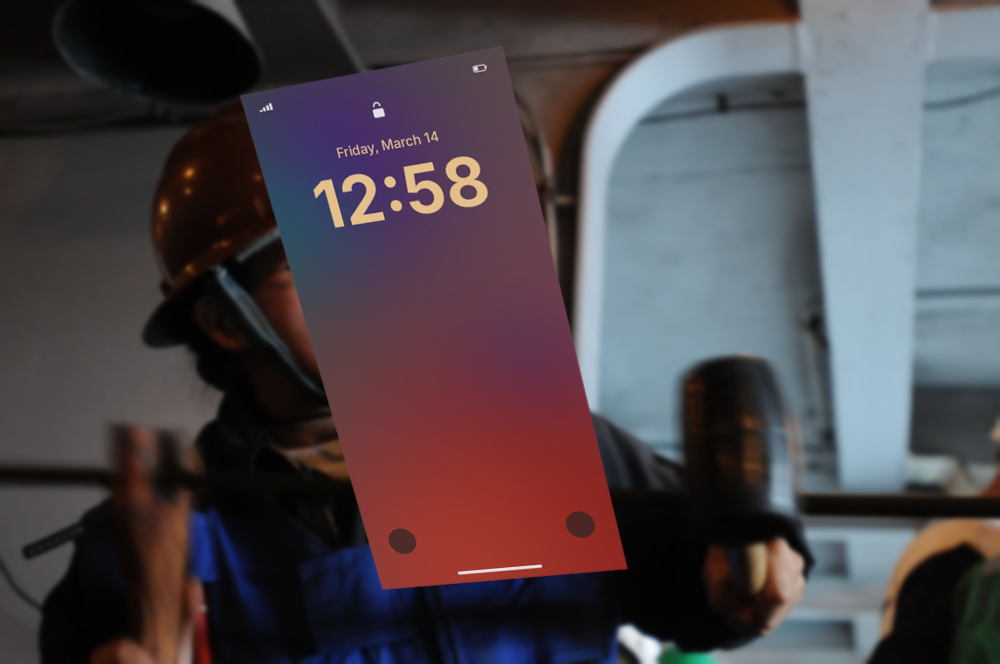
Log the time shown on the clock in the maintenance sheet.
12:58
